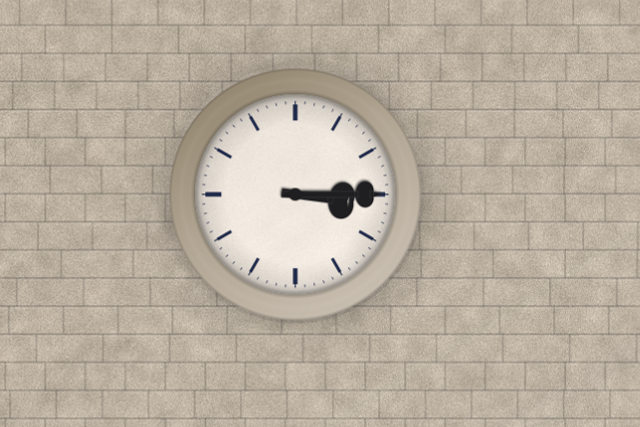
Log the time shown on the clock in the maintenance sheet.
3:15
